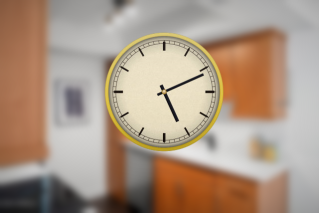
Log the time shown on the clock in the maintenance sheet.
5:11
